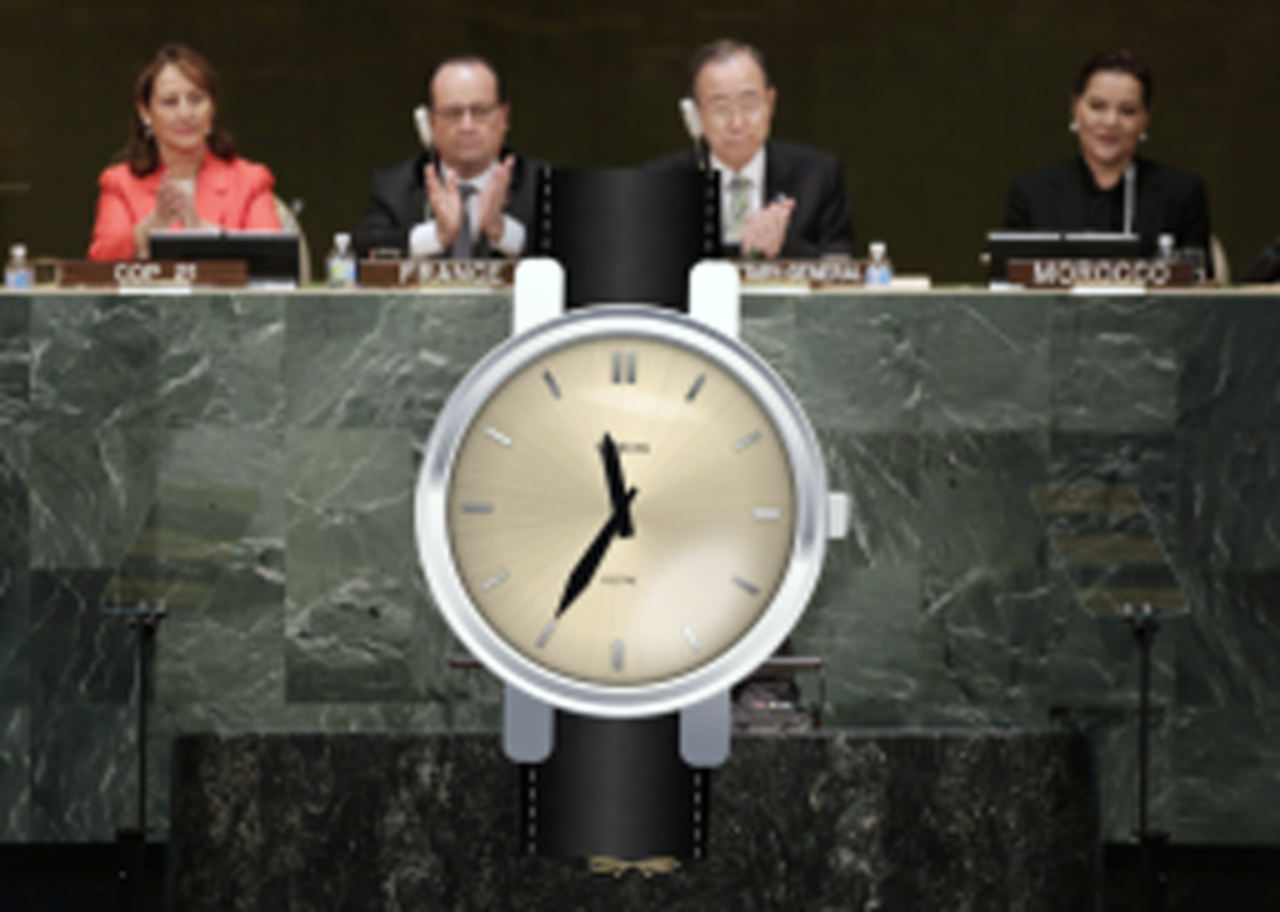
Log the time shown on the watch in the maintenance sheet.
11:35
